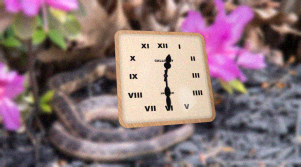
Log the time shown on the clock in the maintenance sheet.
12:30
